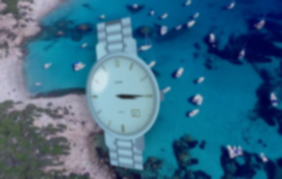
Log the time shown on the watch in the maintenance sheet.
3:15
